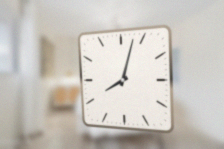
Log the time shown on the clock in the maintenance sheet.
8:03
